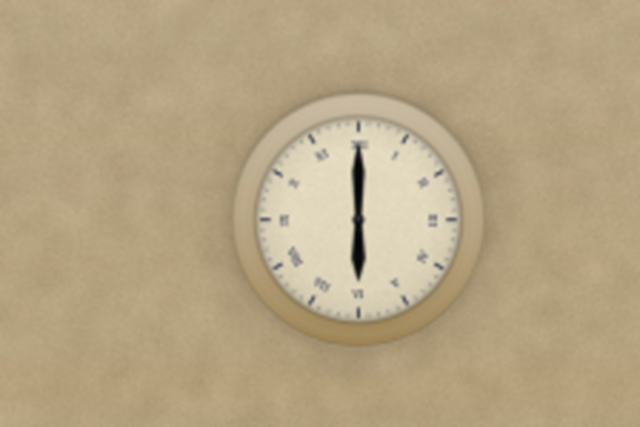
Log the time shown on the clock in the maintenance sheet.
6:00
